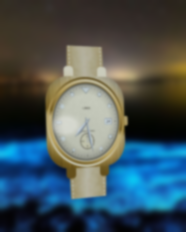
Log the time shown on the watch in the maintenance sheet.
7:28
